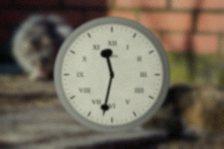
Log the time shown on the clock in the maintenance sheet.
11:32
